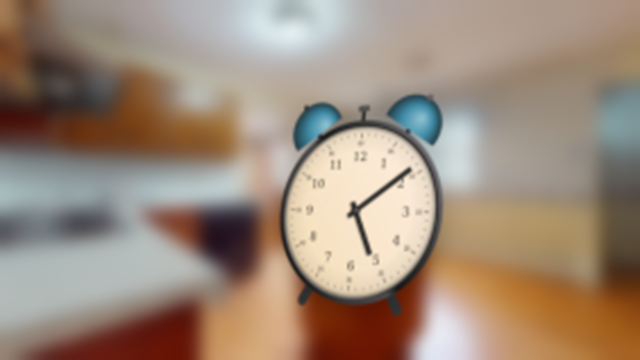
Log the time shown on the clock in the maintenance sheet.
5:09
